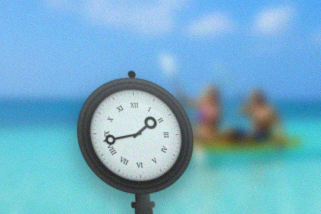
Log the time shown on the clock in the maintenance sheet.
1:43
